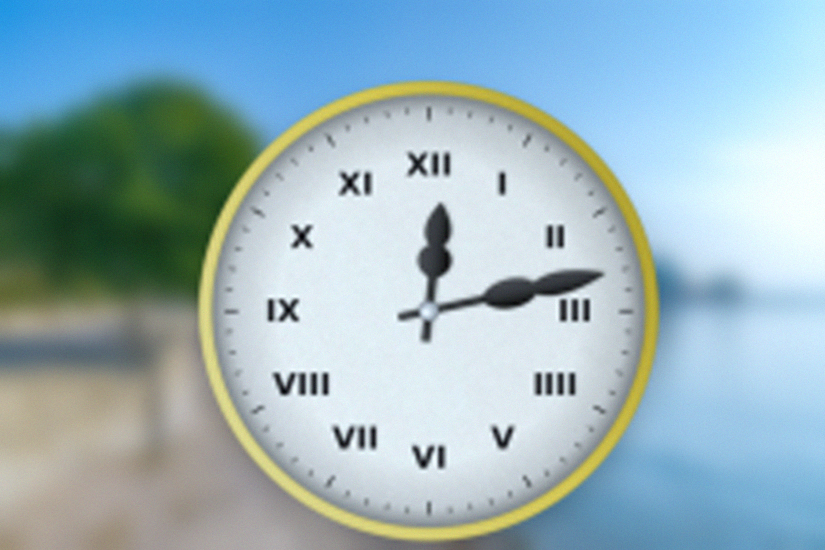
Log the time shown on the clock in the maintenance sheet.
12:13
